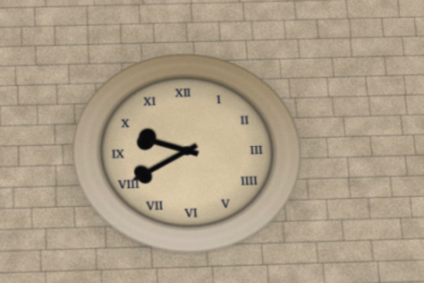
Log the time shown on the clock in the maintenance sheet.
9:40
